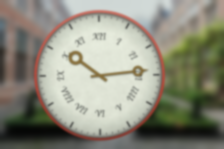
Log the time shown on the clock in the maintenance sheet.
10:14
